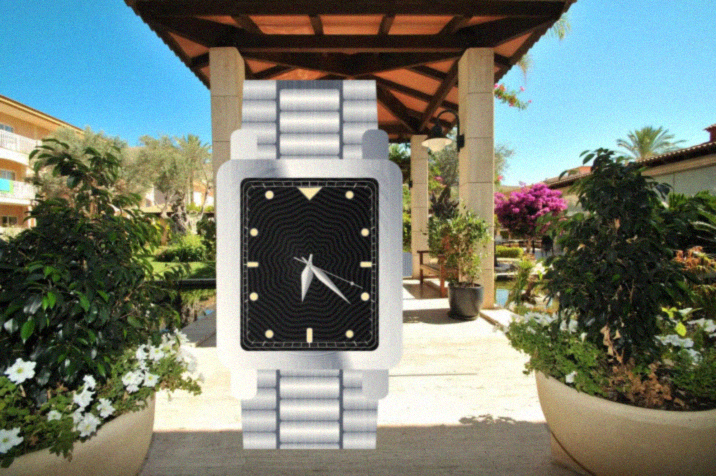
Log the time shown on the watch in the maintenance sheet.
6:22:19
